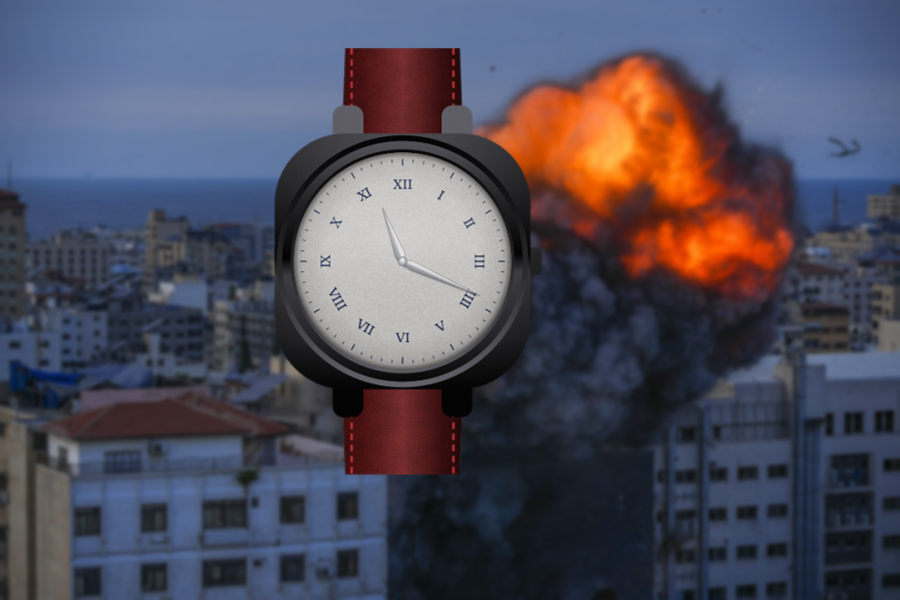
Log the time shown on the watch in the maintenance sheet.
11:19
